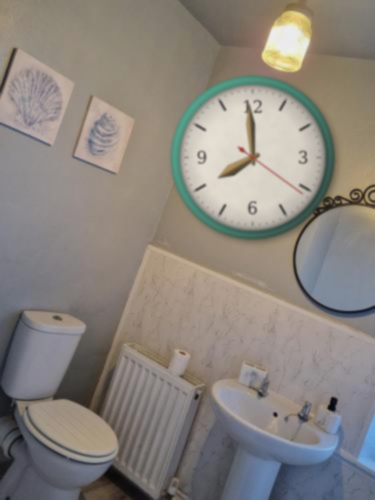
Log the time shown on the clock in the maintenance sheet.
7:59:21
